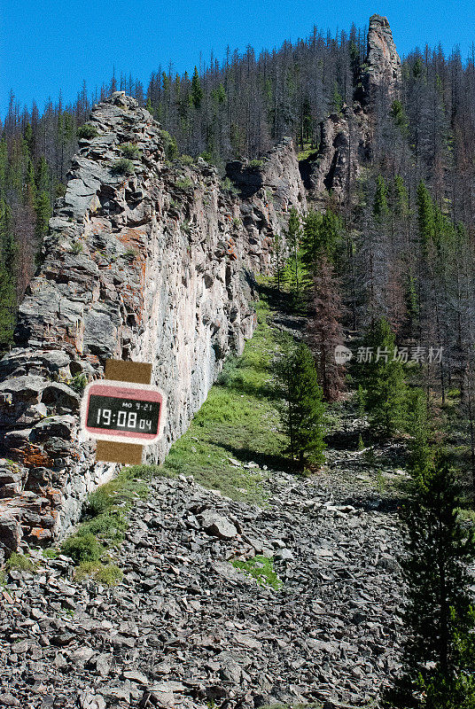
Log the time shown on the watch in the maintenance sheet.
19:08:04
